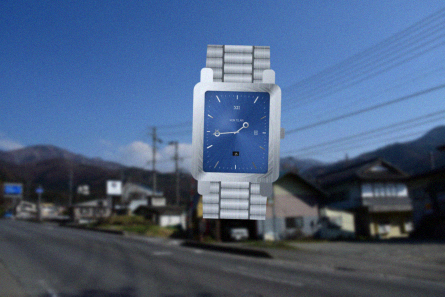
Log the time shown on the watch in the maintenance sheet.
1:44
